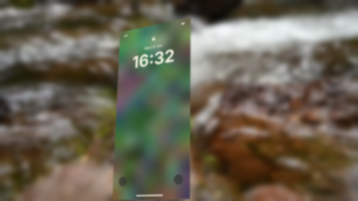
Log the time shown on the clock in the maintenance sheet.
16:32
